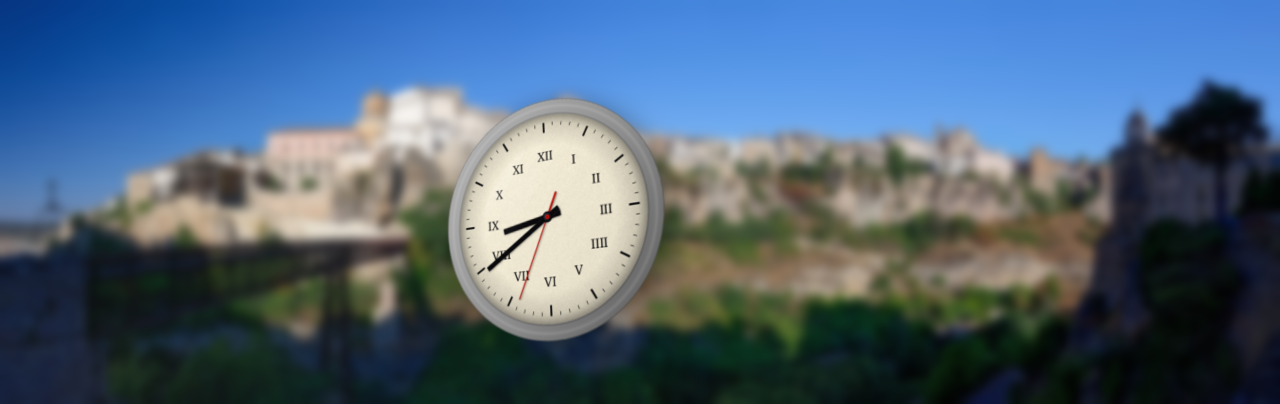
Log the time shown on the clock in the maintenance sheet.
8:39:34
